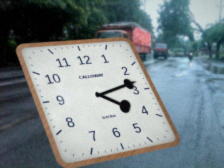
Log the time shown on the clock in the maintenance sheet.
4:13
